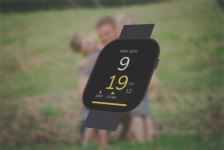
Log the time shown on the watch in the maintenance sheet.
9:19
